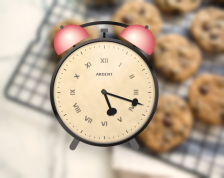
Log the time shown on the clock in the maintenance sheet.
5:18
